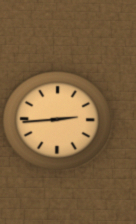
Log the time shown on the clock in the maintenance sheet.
2:44
